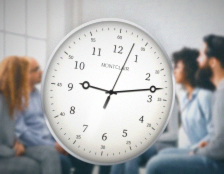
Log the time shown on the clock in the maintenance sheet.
9:13:03
